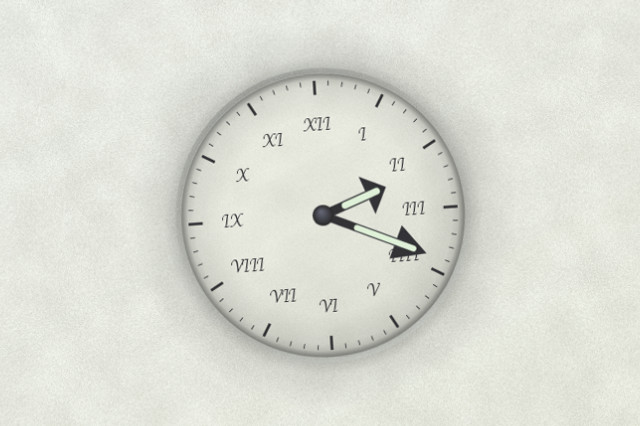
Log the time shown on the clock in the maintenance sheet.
2:19
